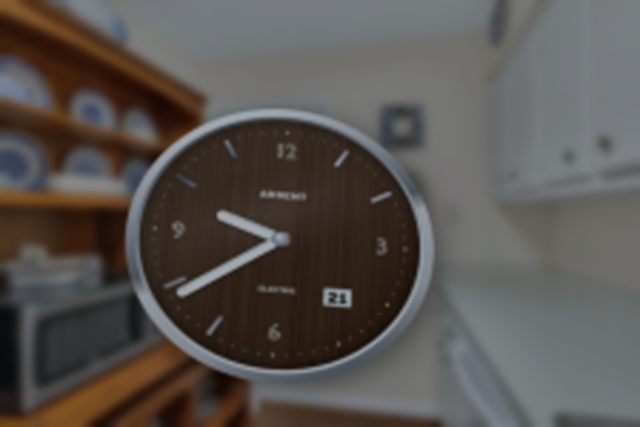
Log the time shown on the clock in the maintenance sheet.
9:39
